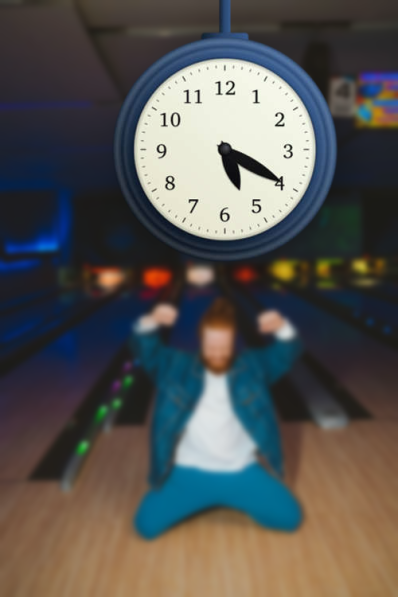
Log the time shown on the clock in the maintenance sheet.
5:20
